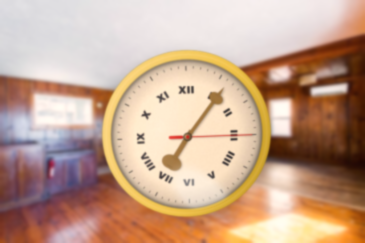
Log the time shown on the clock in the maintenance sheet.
7:06:15
